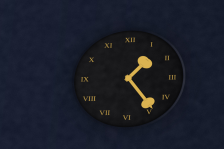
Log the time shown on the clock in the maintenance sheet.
1:24
